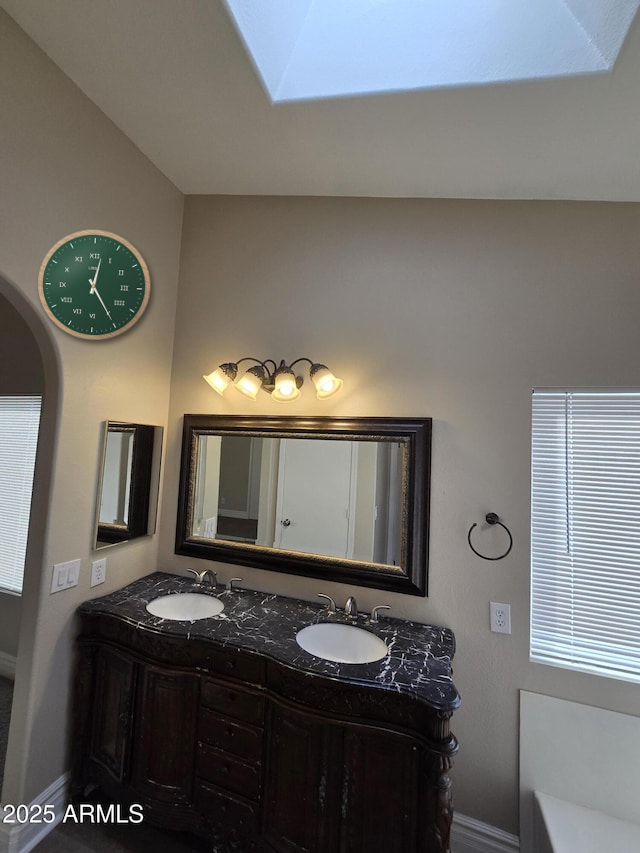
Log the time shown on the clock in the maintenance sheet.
12:25
